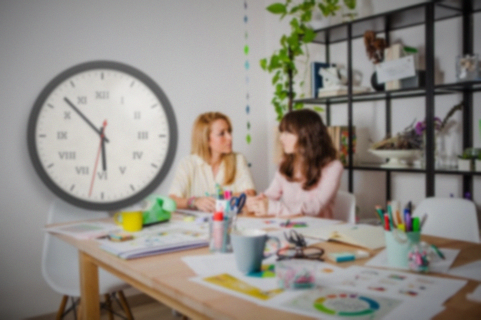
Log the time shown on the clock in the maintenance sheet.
5:52:32
